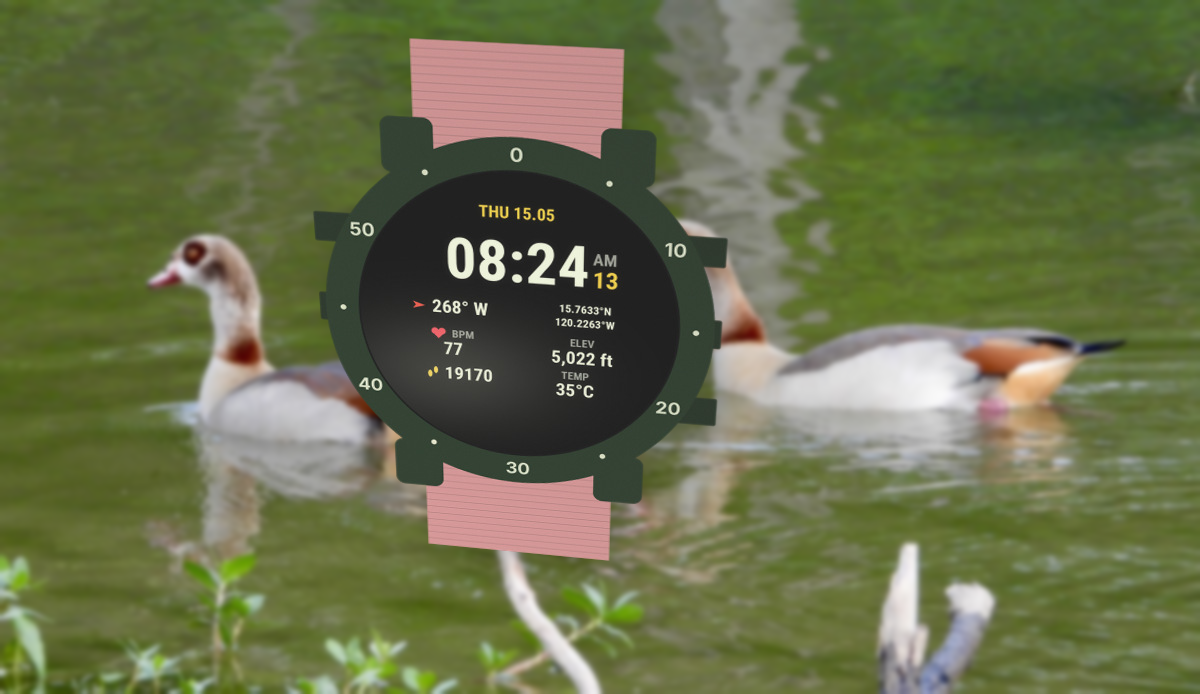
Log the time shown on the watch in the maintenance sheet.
8:24:13
